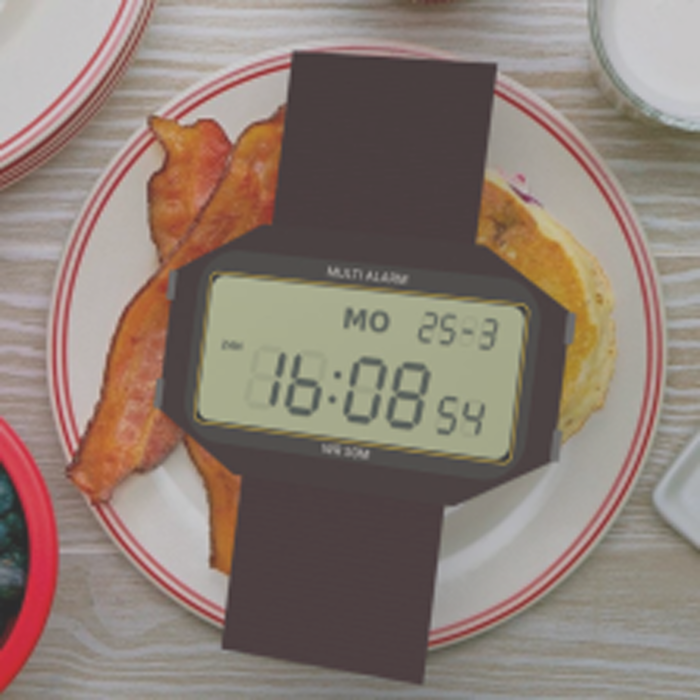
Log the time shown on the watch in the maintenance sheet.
16:08:54
